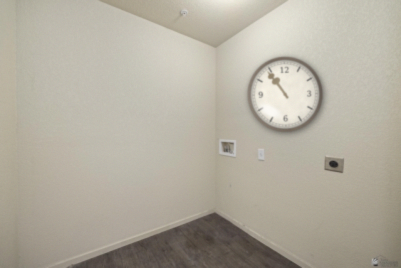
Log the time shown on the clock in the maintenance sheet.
10:54
